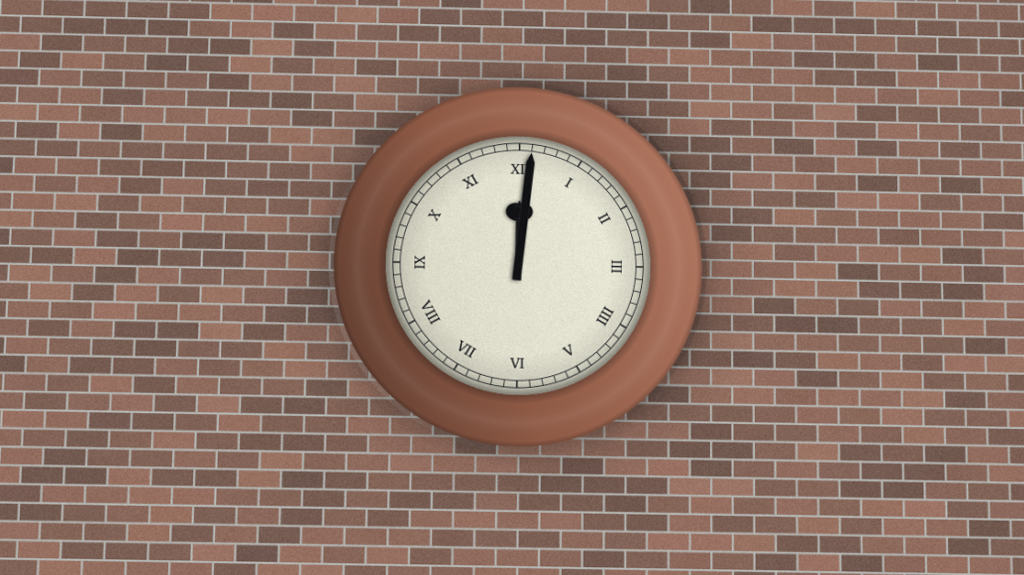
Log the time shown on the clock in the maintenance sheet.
12:01
